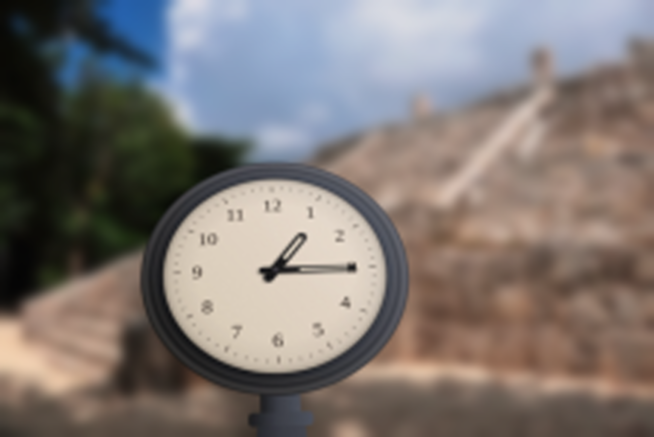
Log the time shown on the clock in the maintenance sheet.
1:15
